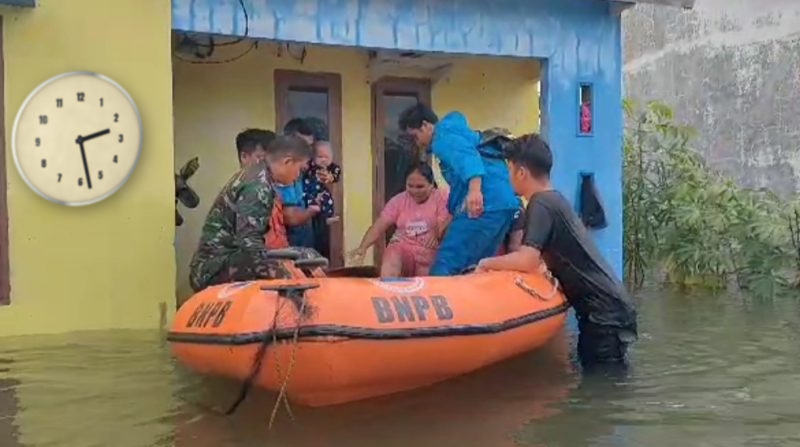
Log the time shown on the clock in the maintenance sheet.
2:28
